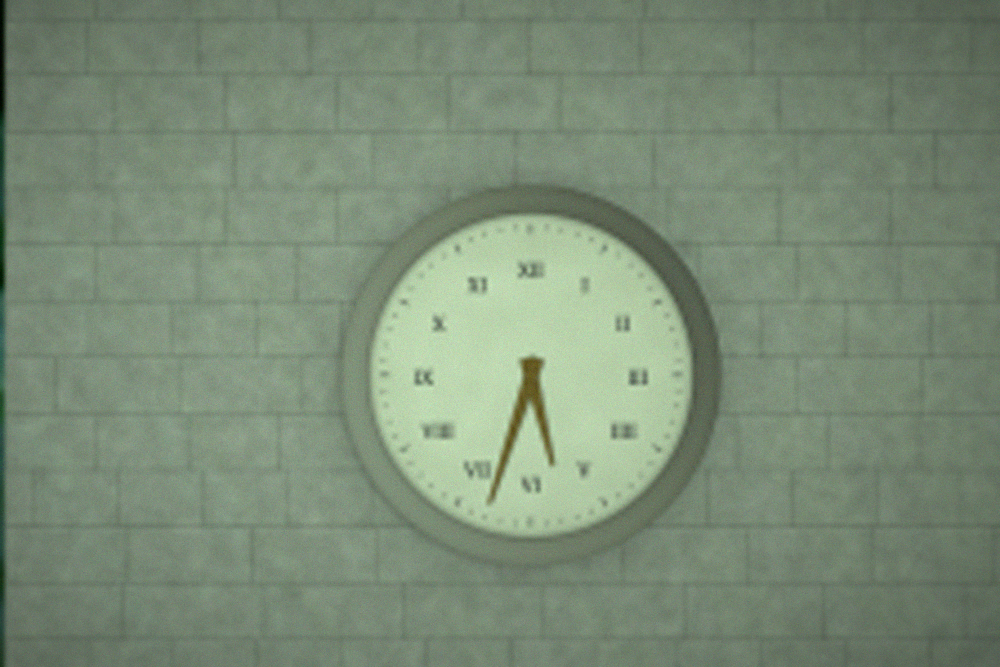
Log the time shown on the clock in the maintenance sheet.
5:33
